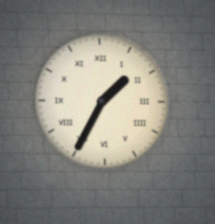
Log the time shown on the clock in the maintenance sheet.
1:35
